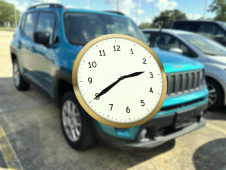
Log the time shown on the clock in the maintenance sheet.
2:40
